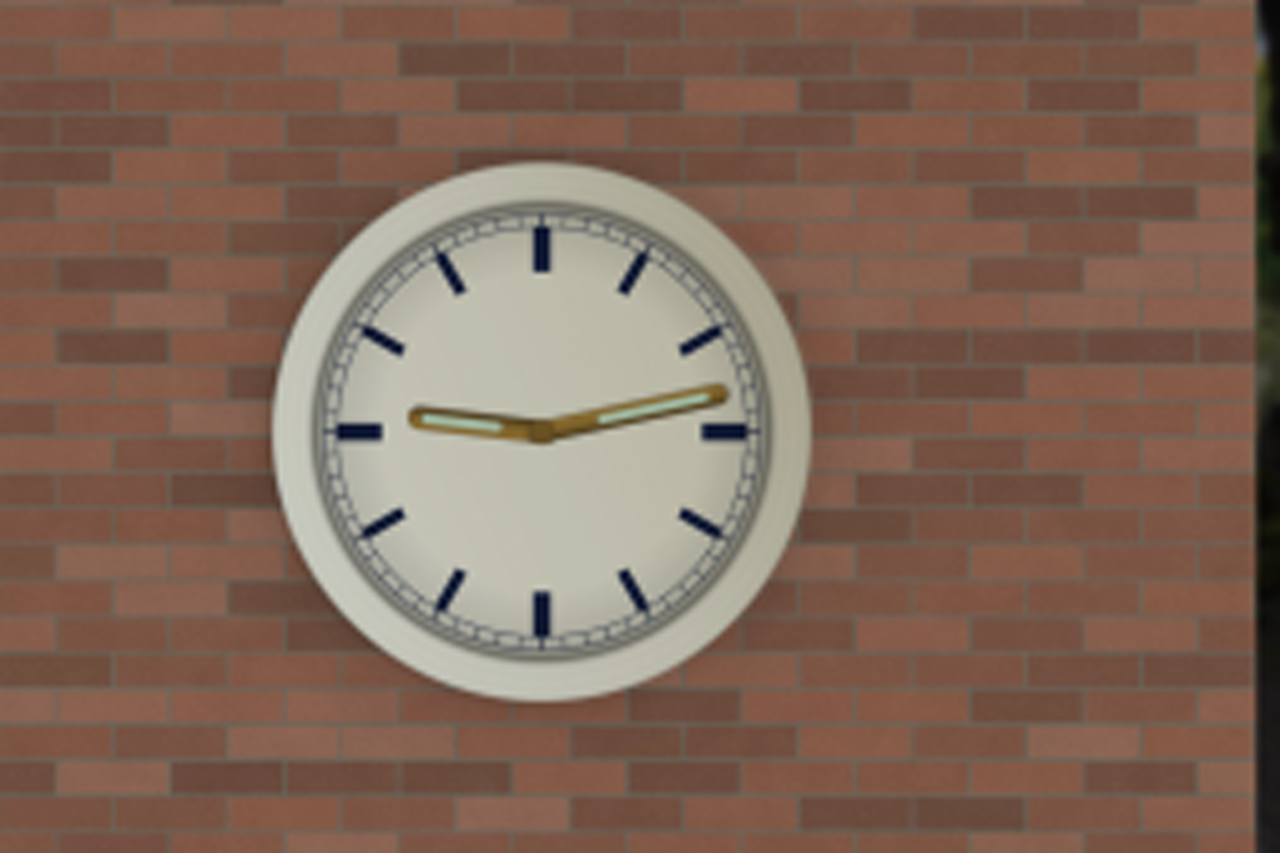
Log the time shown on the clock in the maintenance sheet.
9:13
